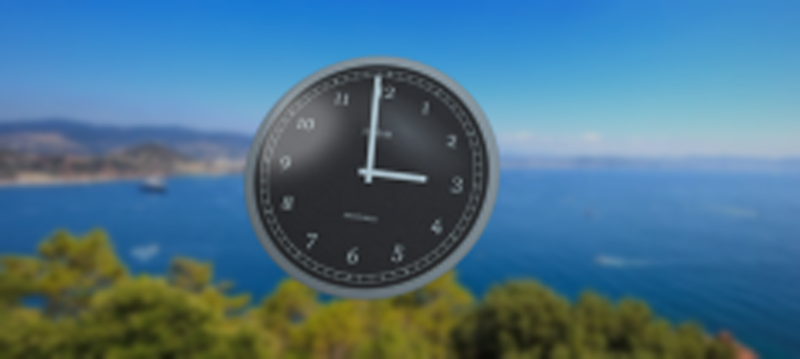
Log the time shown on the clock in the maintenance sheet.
2:59
